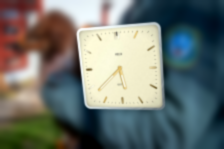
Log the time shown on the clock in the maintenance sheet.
5:38
